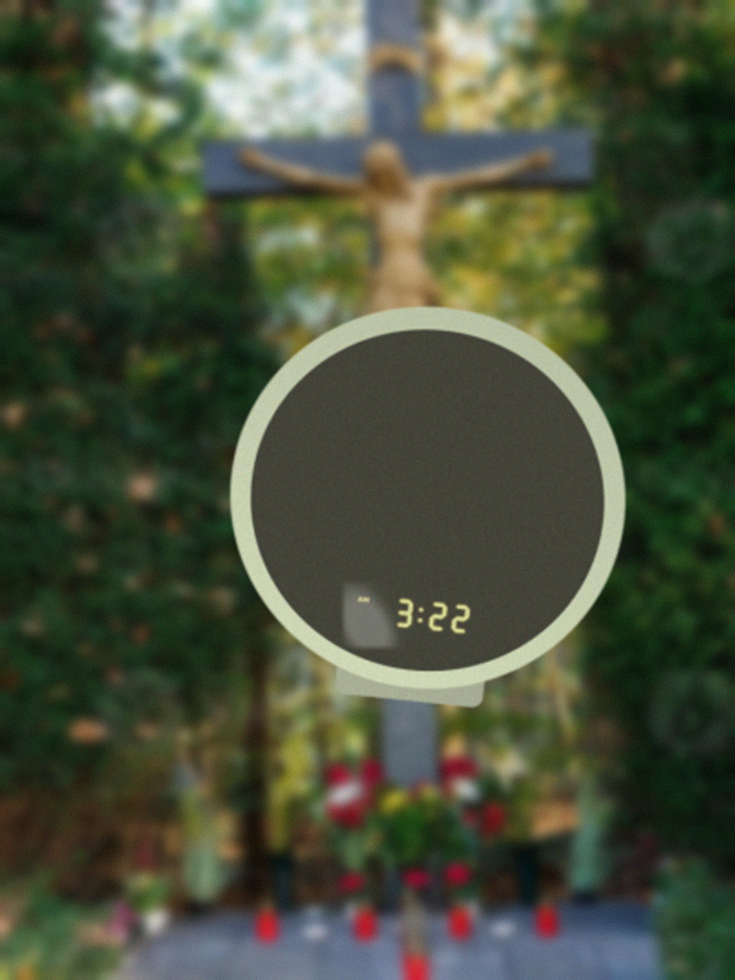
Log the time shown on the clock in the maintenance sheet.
3:22
